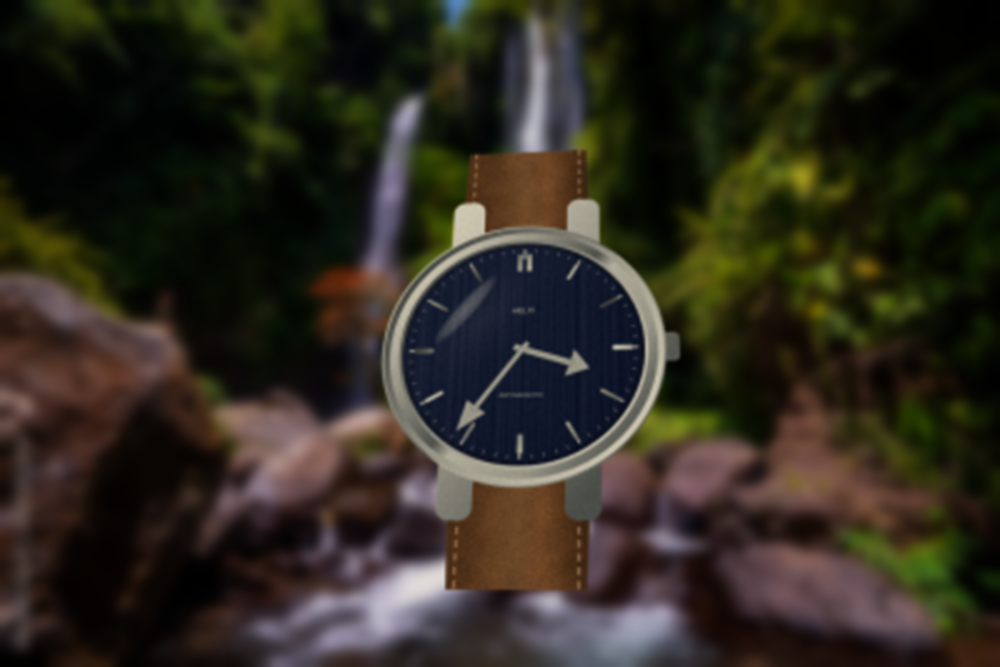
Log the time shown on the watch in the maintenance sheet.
3:36
